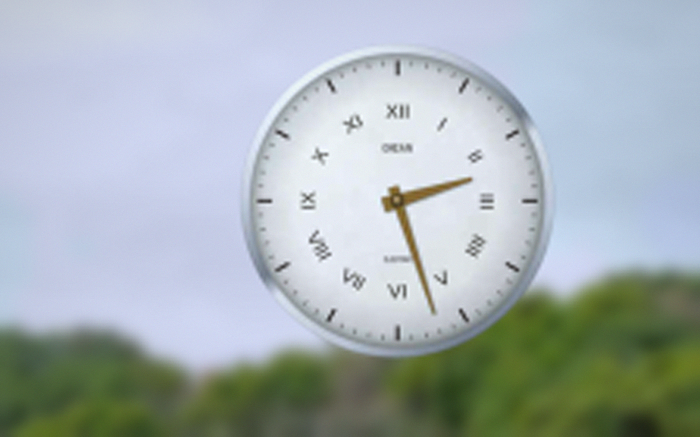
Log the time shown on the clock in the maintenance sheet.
2:27
